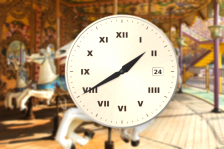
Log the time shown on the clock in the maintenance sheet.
1:40
